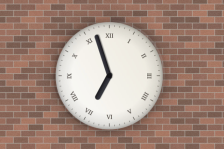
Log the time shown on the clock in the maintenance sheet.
6:57
